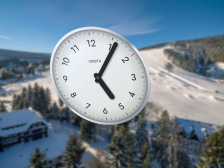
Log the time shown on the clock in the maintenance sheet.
5:06
